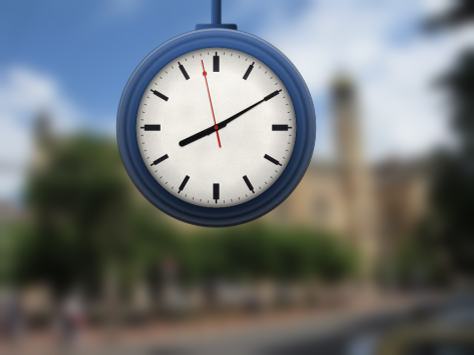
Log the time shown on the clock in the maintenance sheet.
8:09:58
